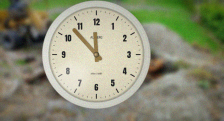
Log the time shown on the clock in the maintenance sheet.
11:53
